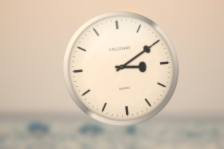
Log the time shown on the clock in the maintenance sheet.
3:10
